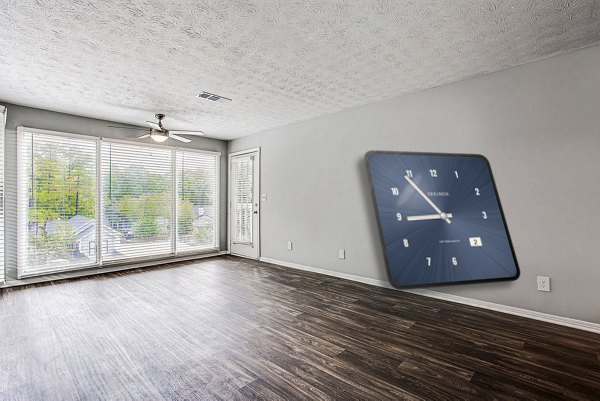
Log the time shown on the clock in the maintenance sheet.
8:54
